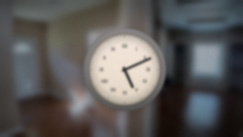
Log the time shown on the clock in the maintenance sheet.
5:11
